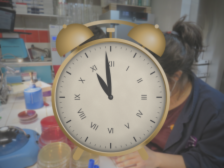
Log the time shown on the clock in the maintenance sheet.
10:59
